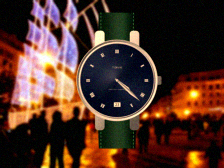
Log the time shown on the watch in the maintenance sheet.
4:22
